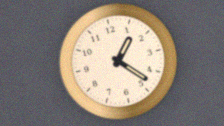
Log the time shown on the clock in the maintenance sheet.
1:23
